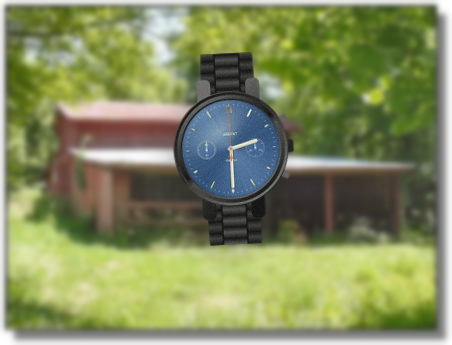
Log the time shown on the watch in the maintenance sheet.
2:30
